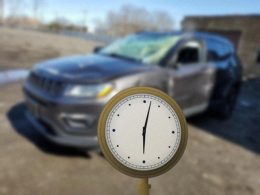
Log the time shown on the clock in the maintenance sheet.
6:02
